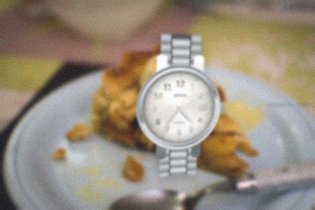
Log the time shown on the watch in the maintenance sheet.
4:36
